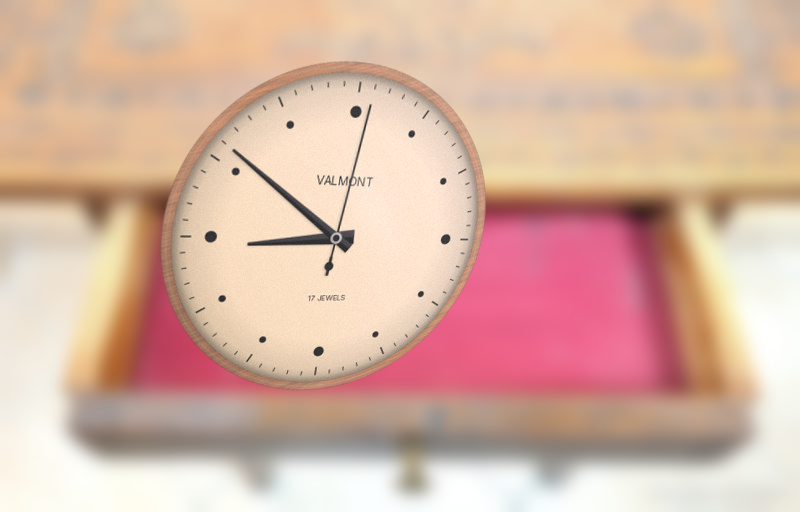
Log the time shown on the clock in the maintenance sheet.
8:51:01
